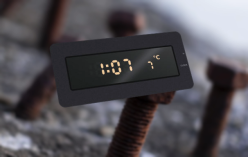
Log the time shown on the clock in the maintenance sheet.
1:07
